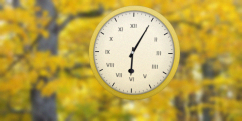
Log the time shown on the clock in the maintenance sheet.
6:05
